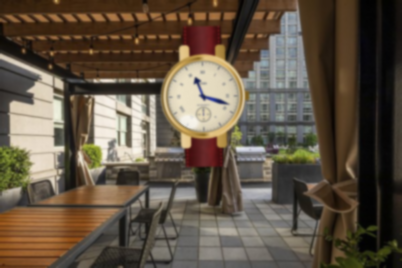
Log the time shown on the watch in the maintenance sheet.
11:18
